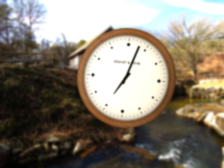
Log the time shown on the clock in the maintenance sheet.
7:03
